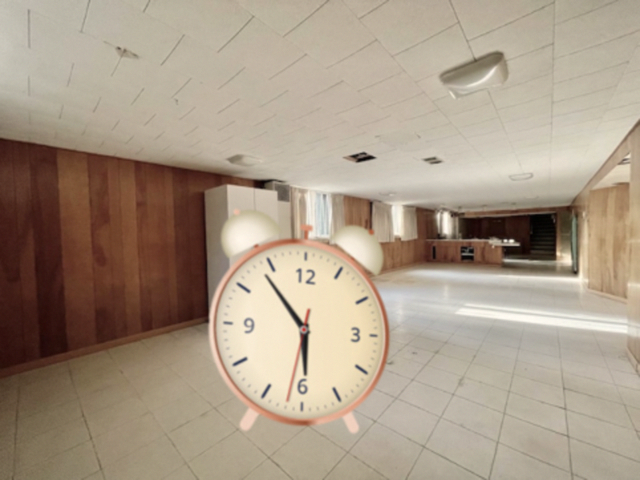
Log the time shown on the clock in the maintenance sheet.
5:53:32
